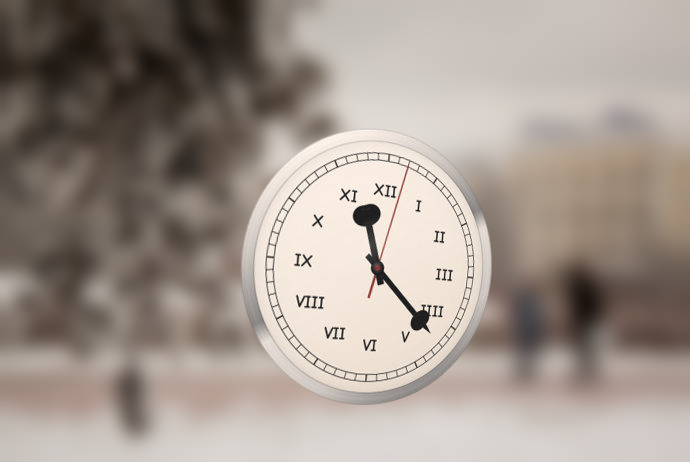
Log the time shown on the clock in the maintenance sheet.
11:22:02
